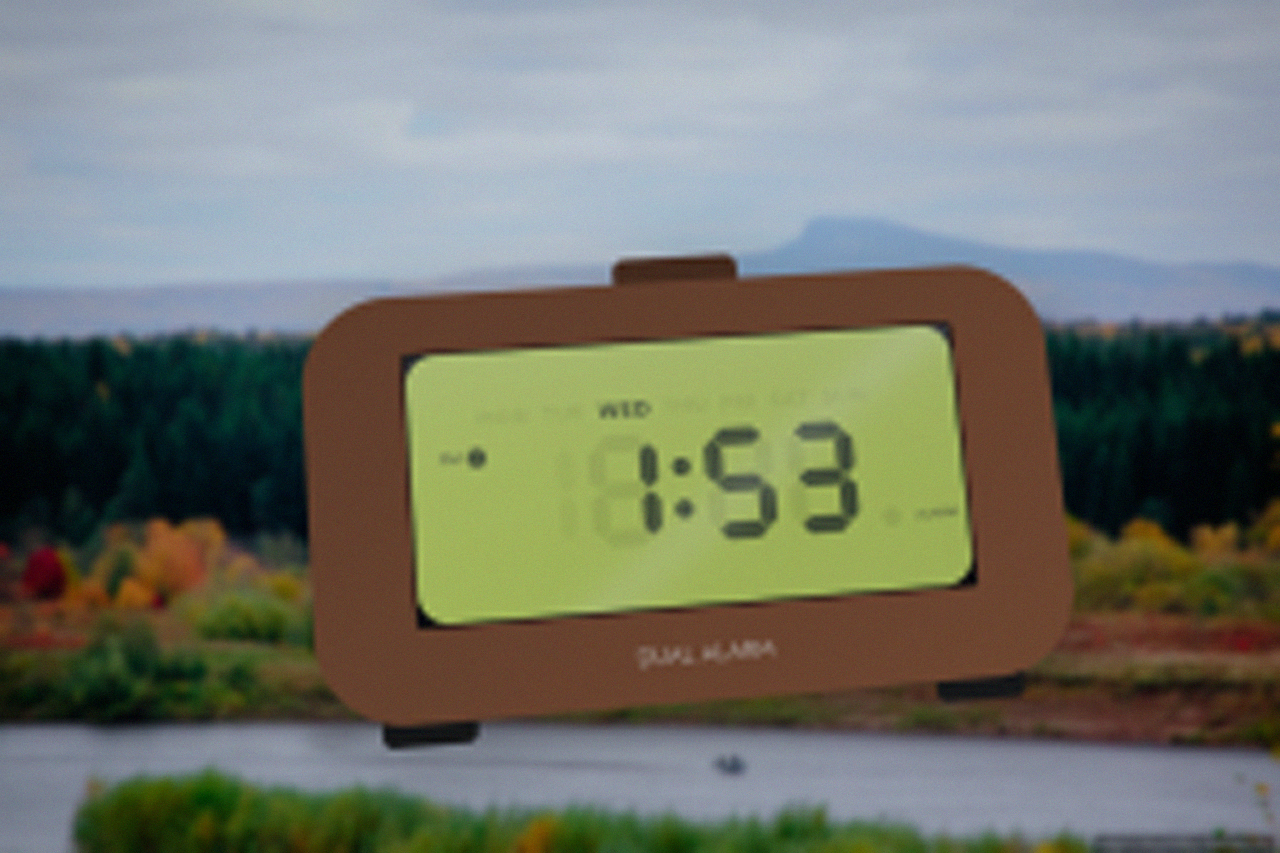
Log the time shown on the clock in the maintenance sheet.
1:53
